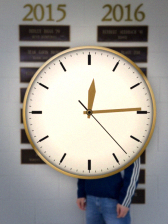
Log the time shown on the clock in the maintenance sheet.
12:14:23
